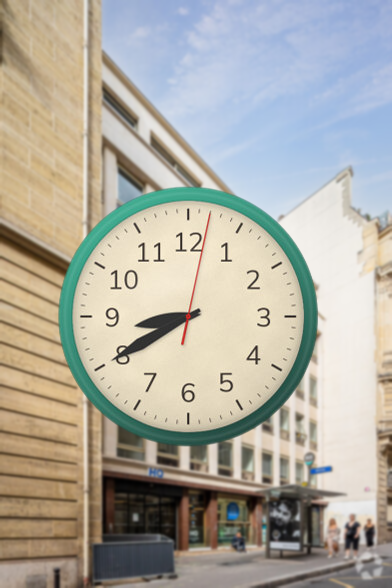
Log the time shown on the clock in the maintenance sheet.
8:40:02
